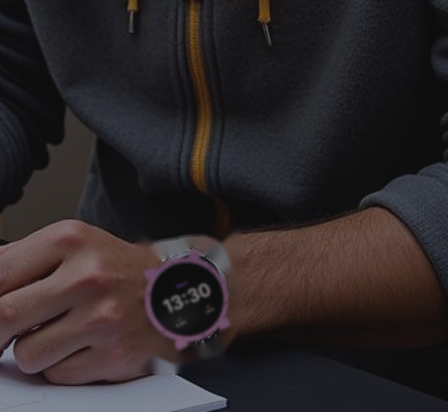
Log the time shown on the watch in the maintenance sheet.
13:30
